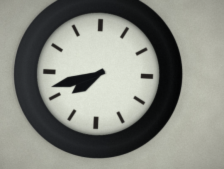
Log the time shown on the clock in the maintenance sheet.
7:42
